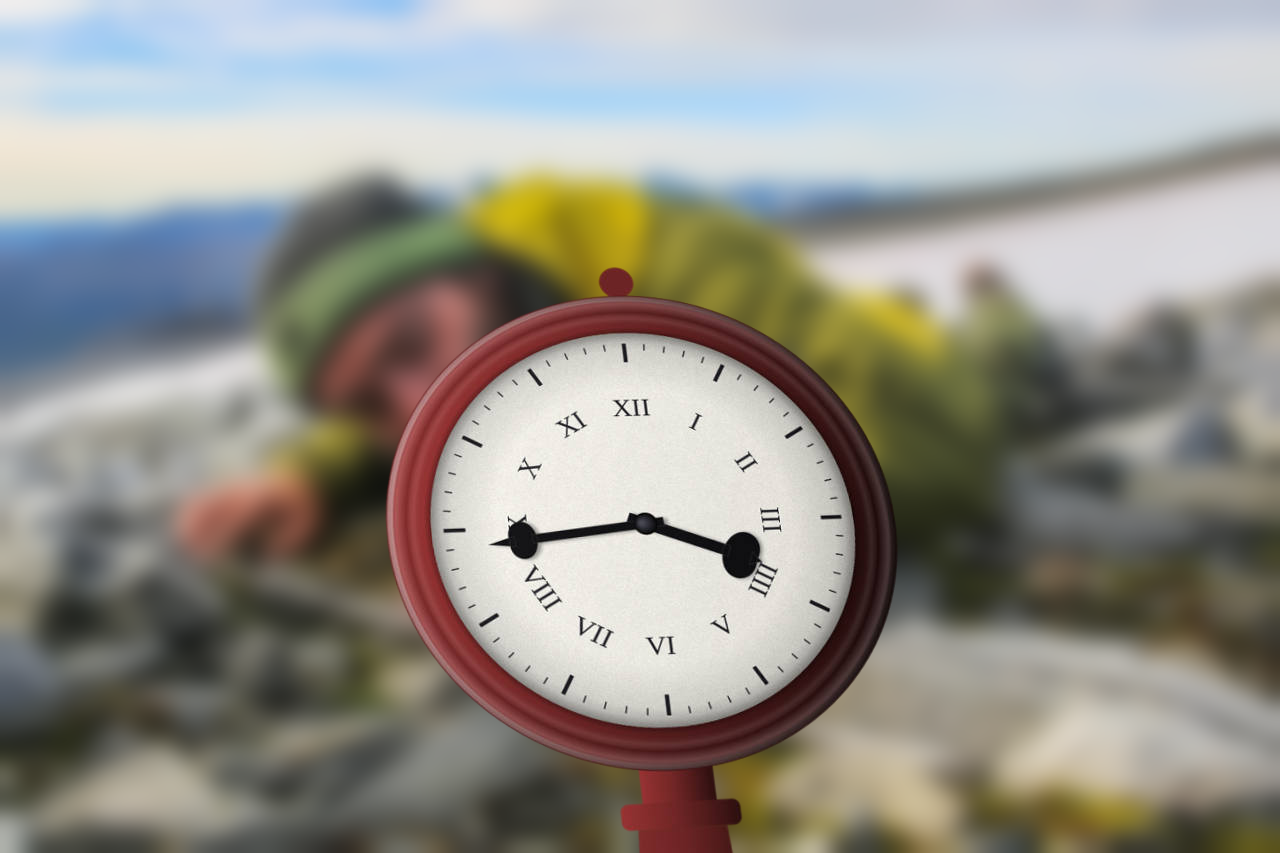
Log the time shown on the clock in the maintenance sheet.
3:44
